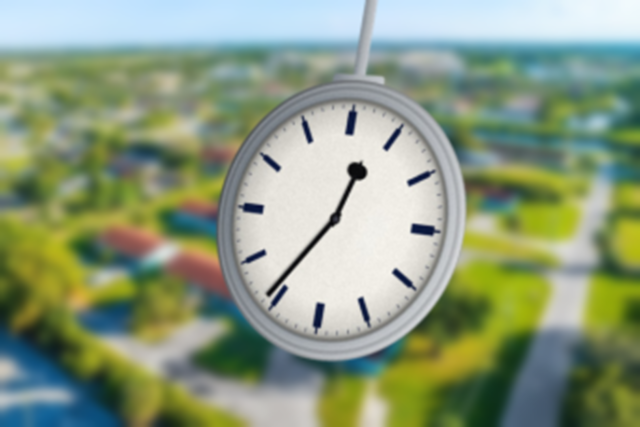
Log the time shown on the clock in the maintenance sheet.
12:36
